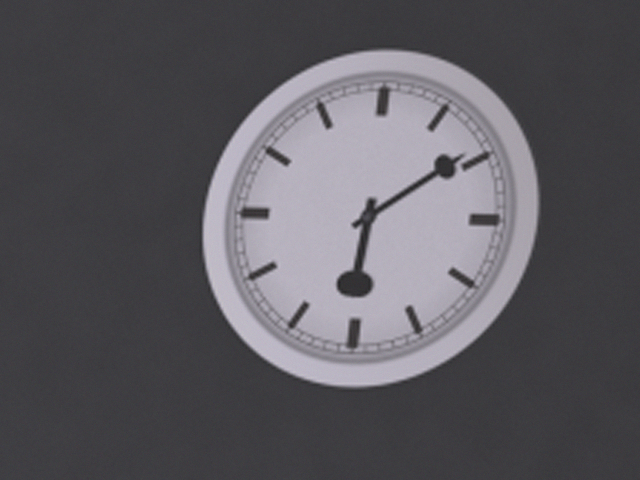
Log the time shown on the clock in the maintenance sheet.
6:09
